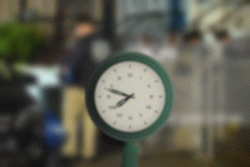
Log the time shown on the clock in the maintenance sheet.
7:48
